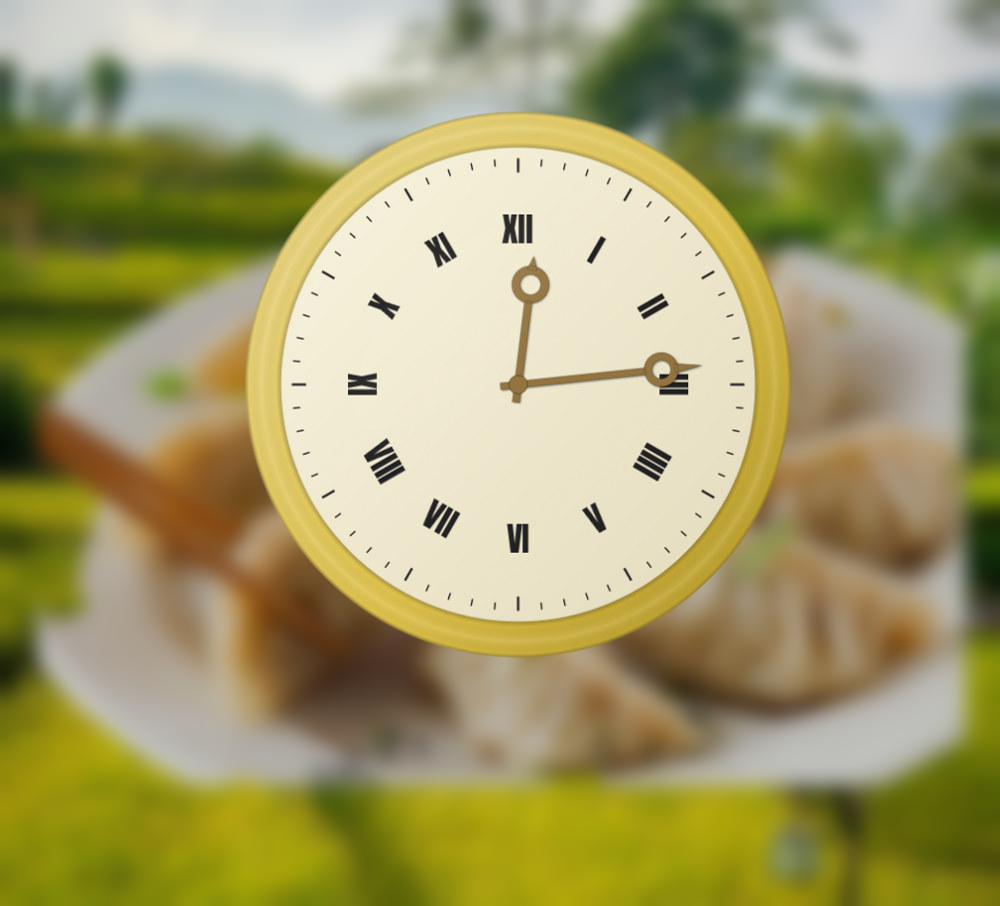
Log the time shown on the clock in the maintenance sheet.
12:14
